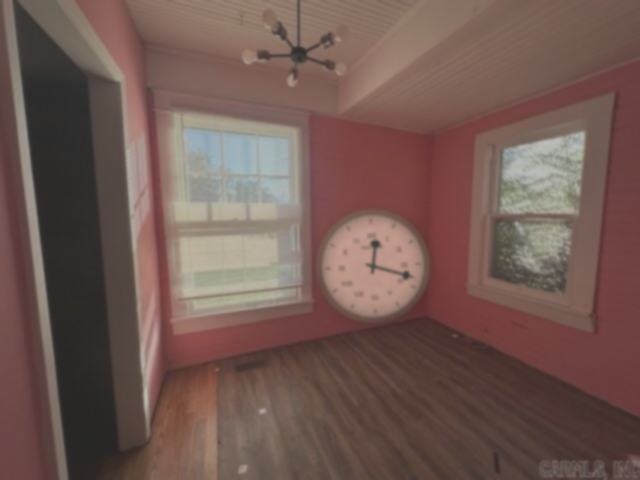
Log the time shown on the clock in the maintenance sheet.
12:18
